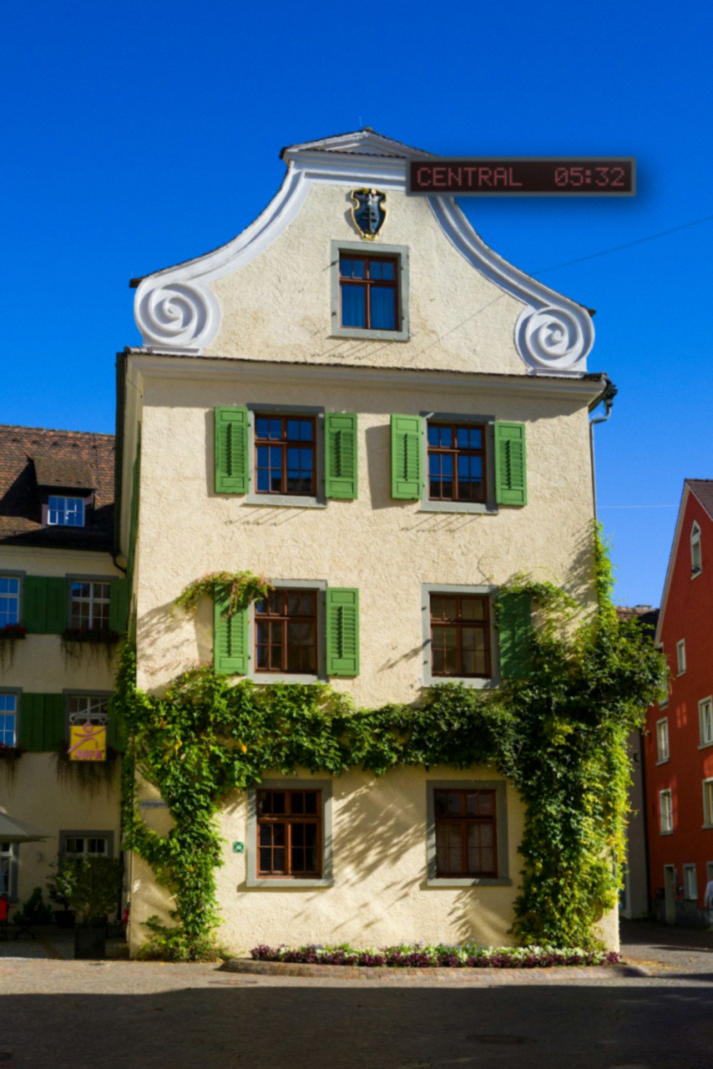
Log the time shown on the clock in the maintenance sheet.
5:32
